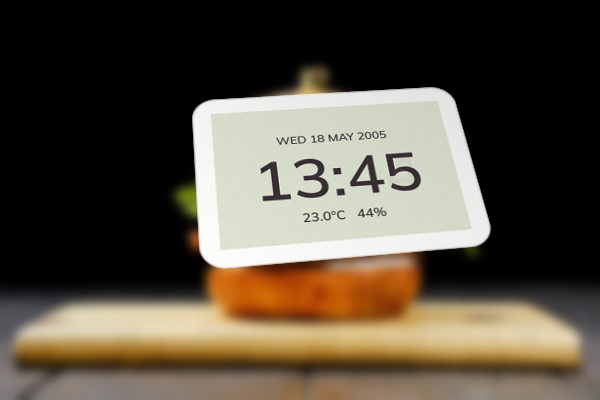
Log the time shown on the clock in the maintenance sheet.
13:45
